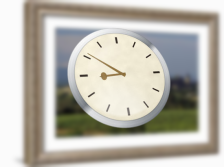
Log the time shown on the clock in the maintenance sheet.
8:51
